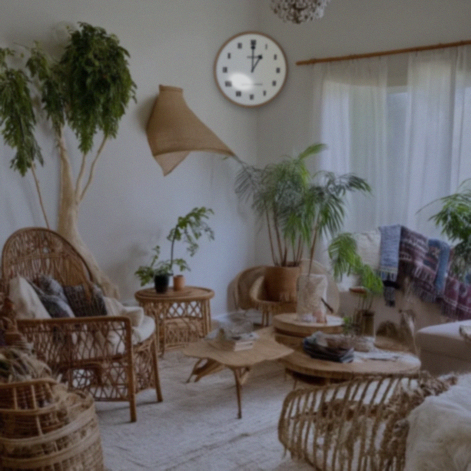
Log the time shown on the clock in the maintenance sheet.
1:00
